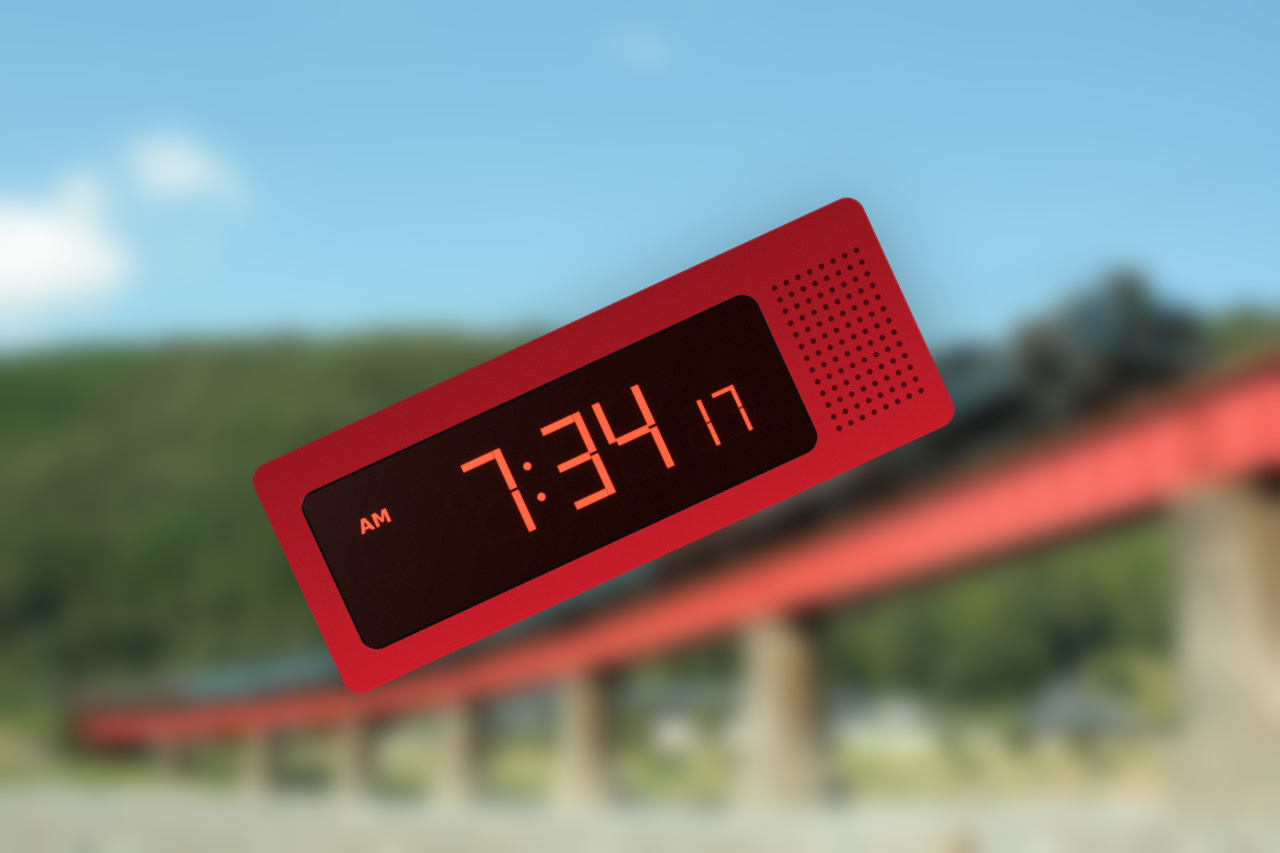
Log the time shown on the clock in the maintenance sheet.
7:34:17
